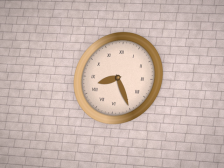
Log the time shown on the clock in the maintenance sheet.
8:25
